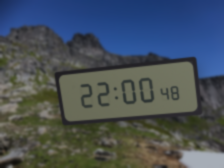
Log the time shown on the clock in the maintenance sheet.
22:00:48
